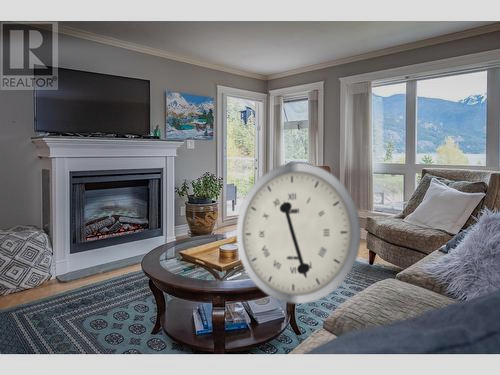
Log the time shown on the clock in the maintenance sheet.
11:27
